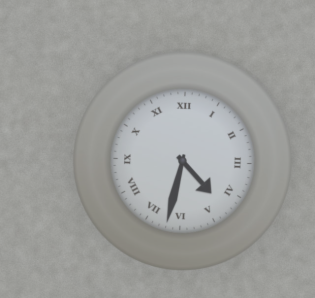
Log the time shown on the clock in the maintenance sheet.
4:32
